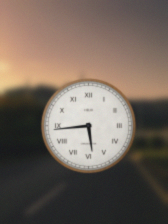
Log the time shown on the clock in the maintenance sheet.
5:44
